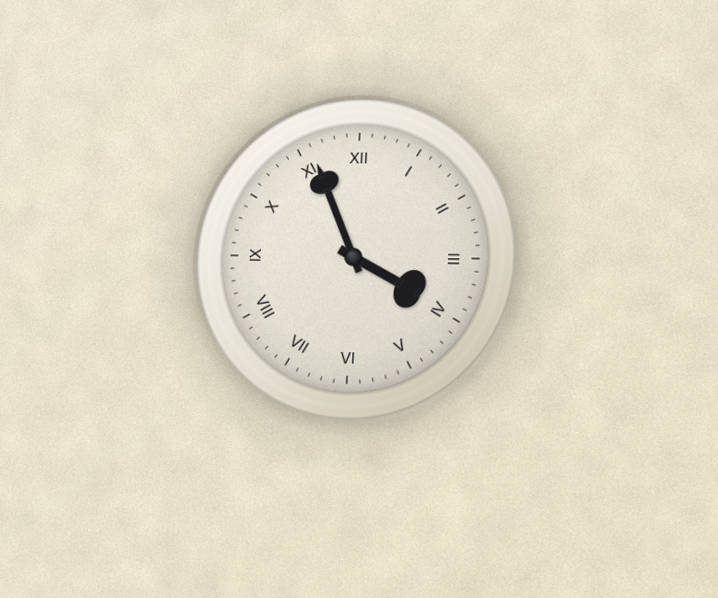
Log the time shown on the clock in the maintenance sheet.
3:56
